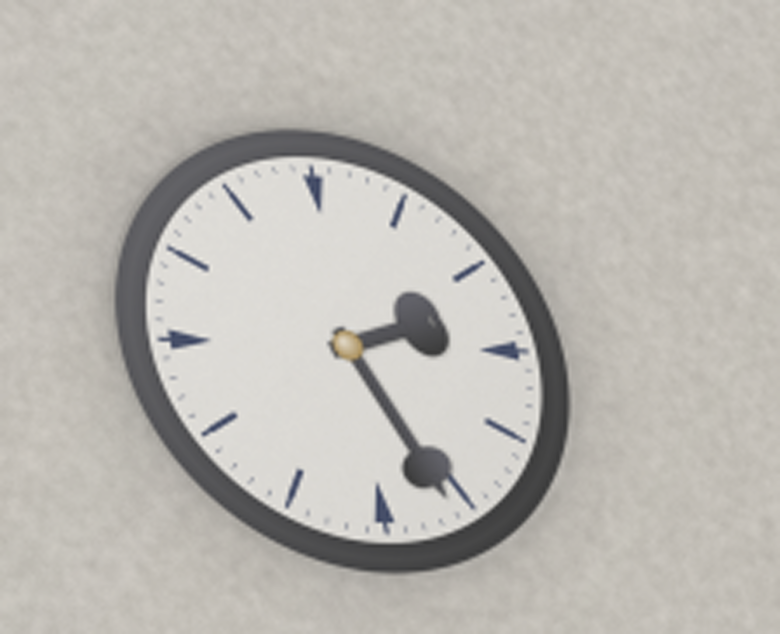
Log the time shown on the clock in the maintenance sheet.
2:26
